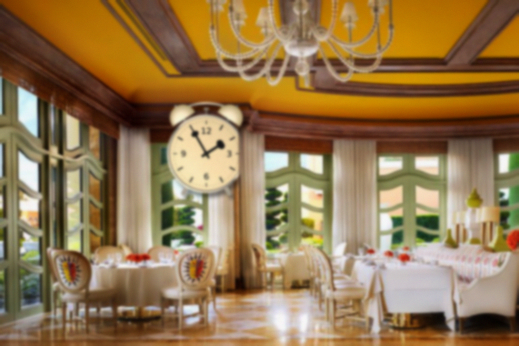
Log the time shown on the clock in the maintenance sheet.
1:55
